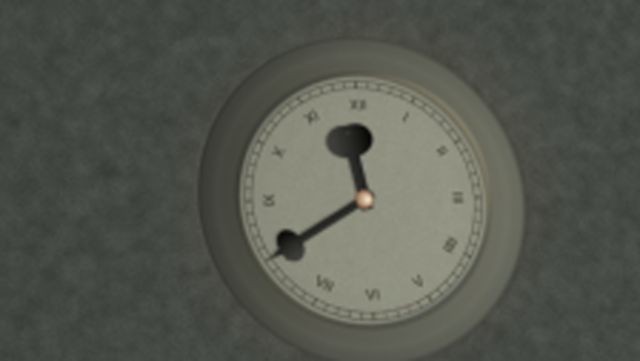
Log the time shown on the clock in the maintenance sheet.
11:40
